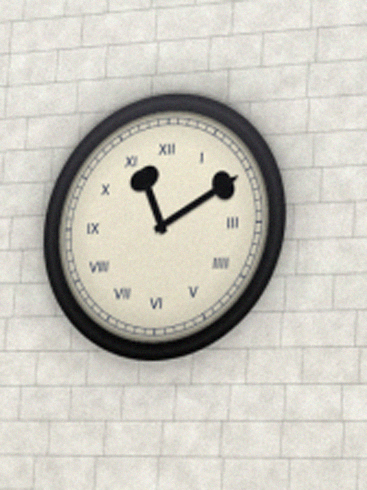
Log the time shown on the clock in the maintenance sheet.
11:10
